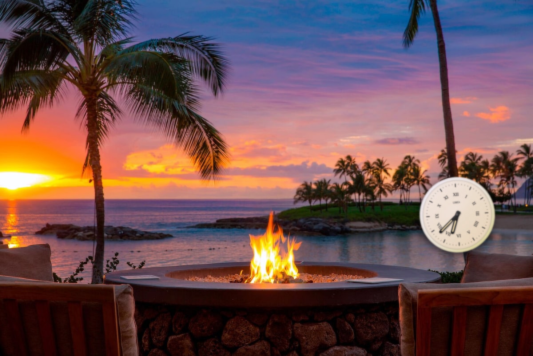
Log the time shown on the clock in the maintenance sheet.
6:38
